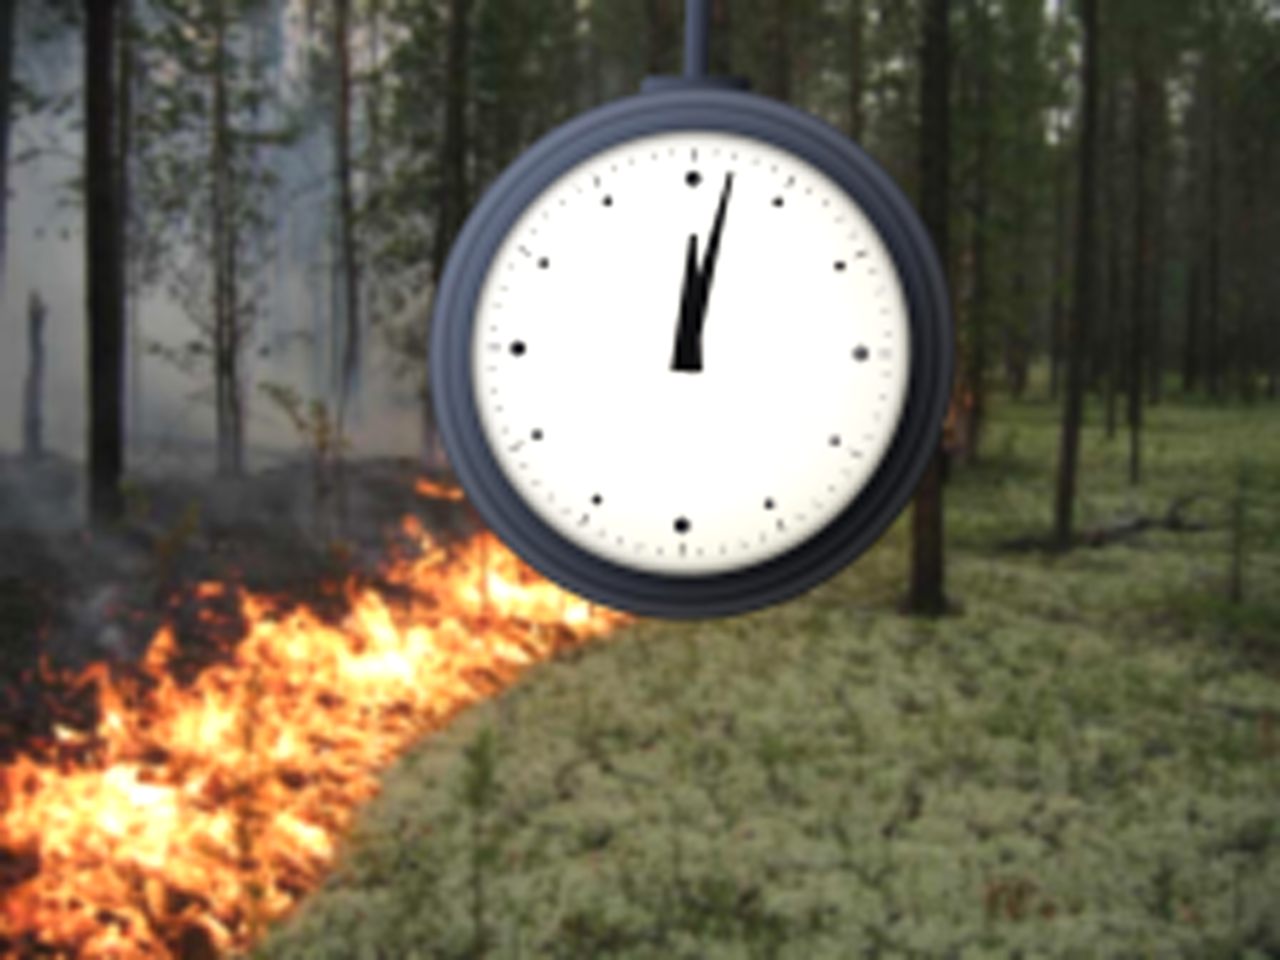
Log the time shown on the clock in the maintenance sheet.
12:02
